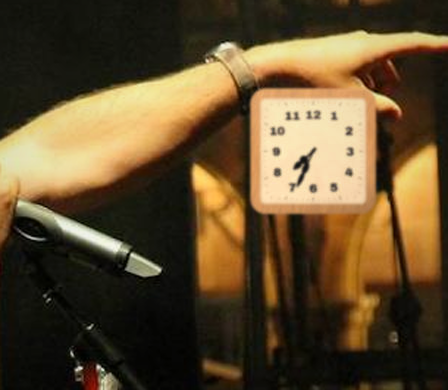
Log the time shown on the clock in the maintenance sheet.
7:34
